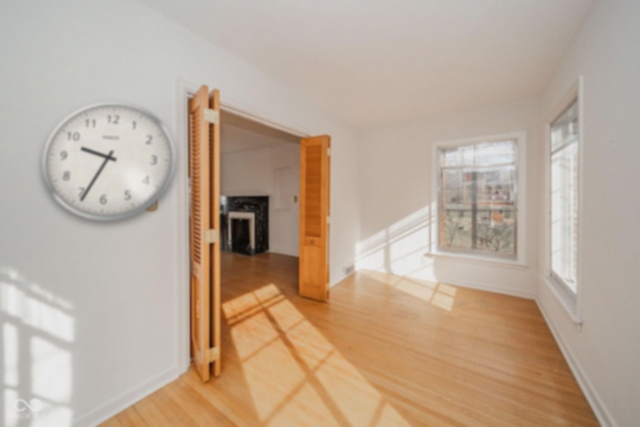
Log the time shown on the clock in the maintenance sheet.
9:34
